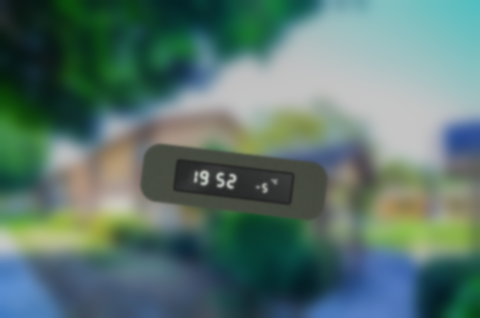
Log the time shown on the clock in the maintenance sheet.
19:52
